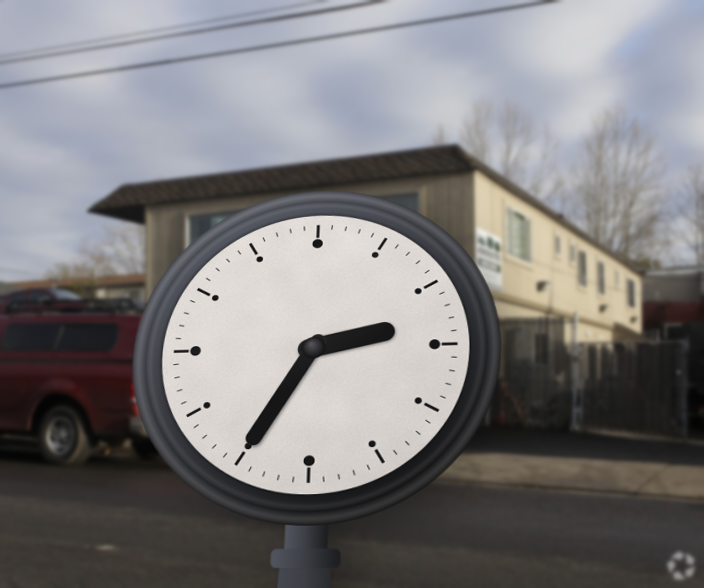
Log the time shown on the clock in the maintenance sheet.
2:35
